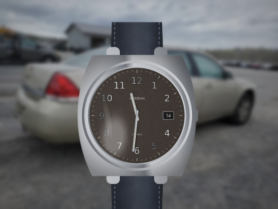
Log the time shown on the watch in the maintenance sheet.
11:31
